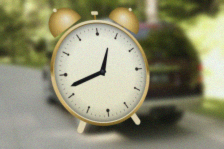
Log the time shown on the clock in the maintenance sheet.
12:42
